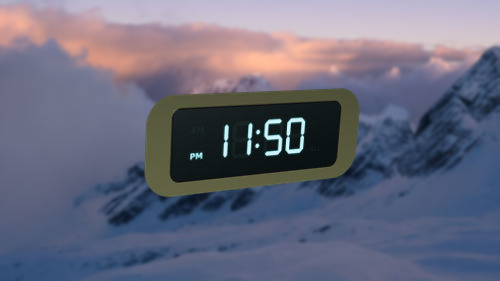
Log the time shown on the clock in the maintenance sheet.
11:50
